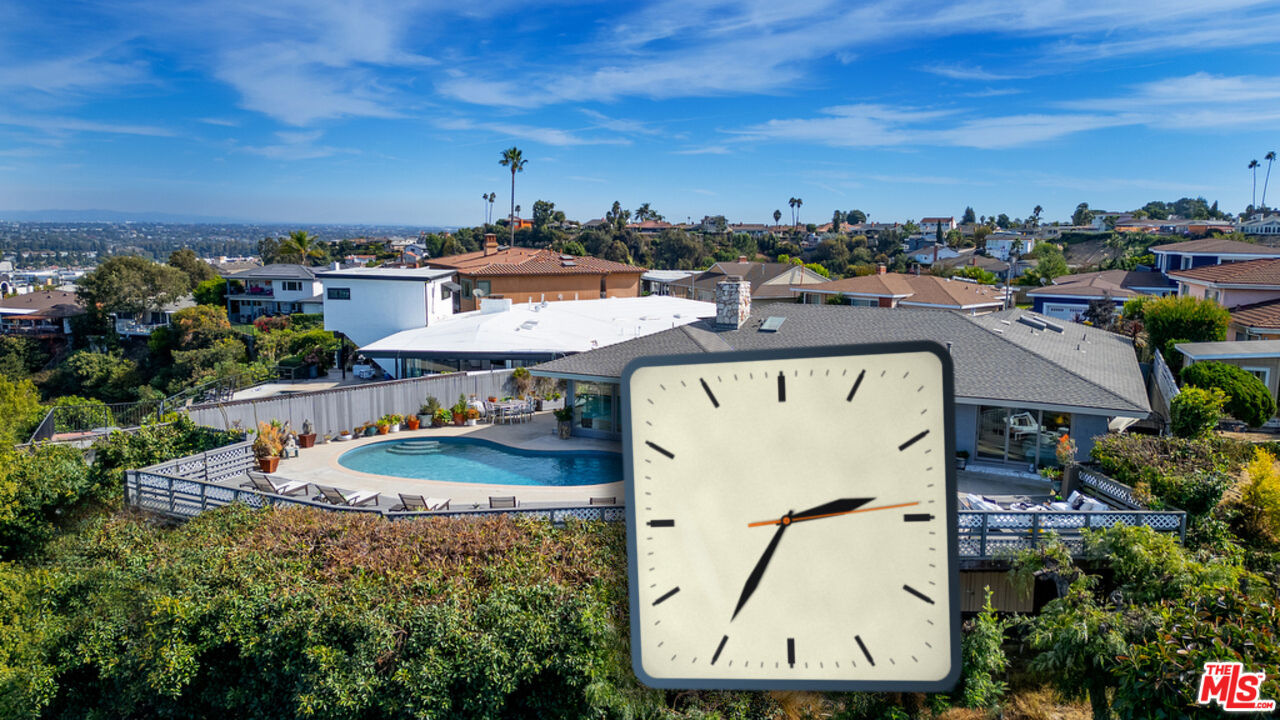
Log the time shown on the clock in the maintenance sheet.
2:35:14
